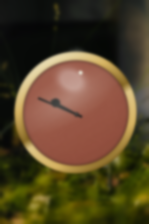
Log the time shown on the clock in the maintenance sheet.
9:48
